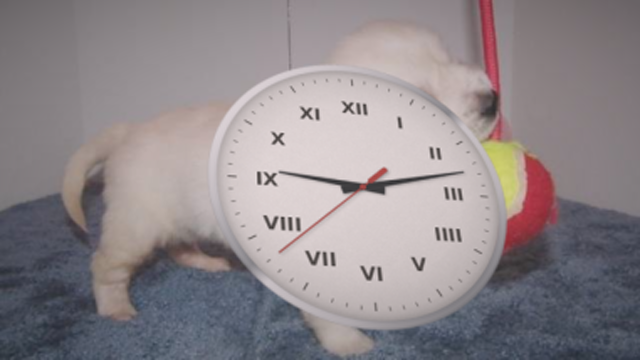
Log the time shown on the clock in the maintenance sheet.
9:12:38
